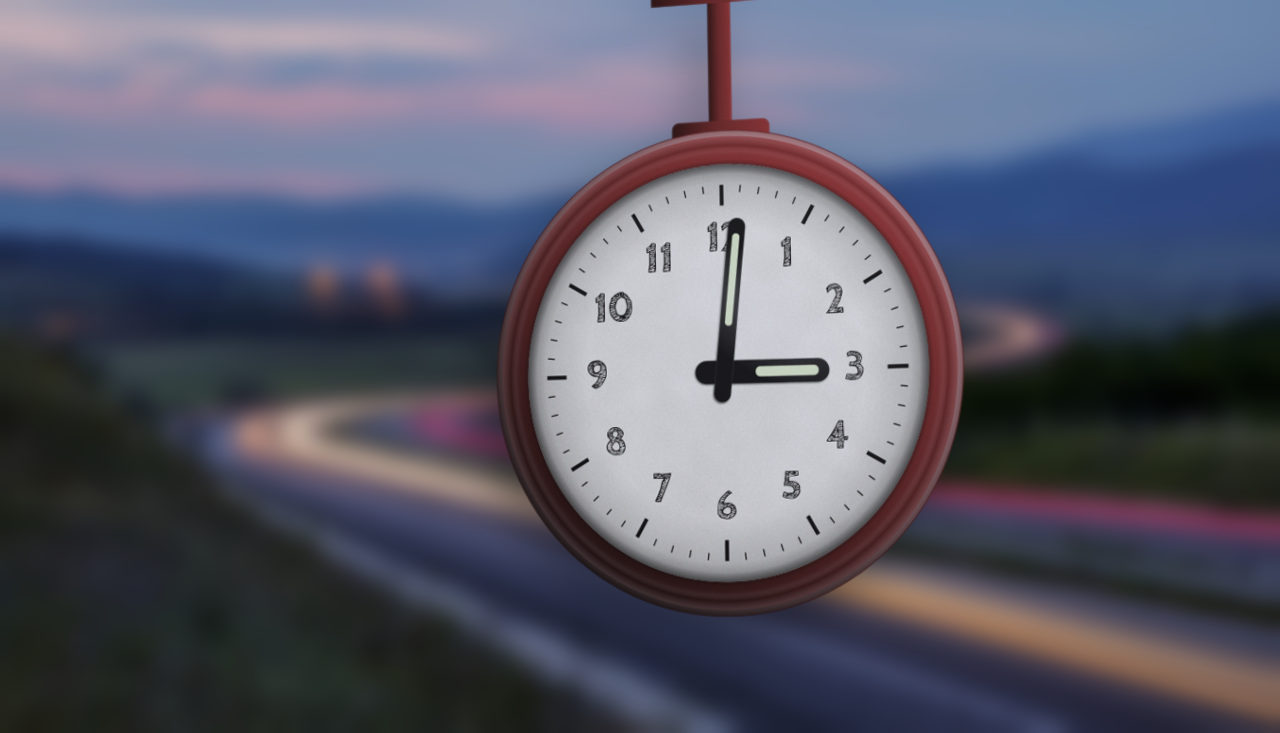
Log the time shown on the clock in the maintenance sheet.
3:01
